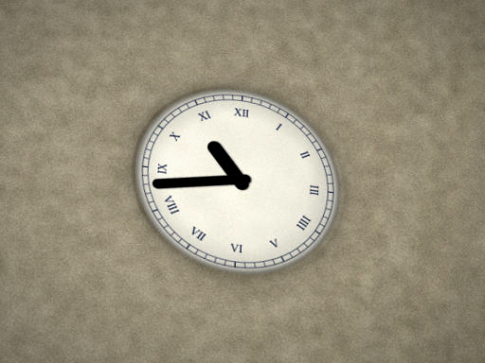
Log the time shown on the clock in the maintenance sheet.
10:43
